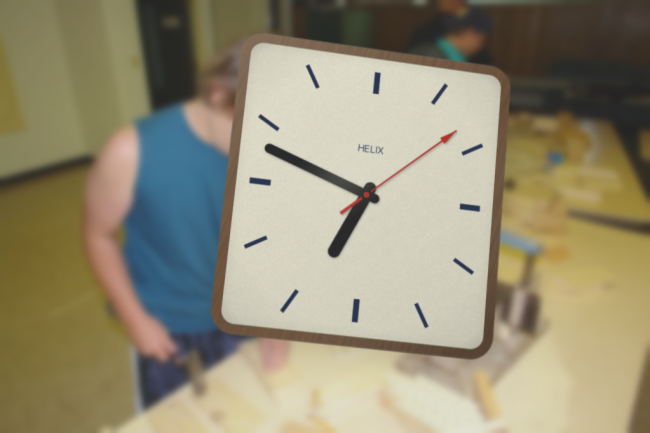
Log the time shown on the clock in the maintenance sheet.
6:48:08
